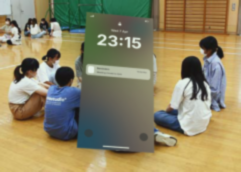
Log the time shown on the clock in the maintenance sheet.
23:15
